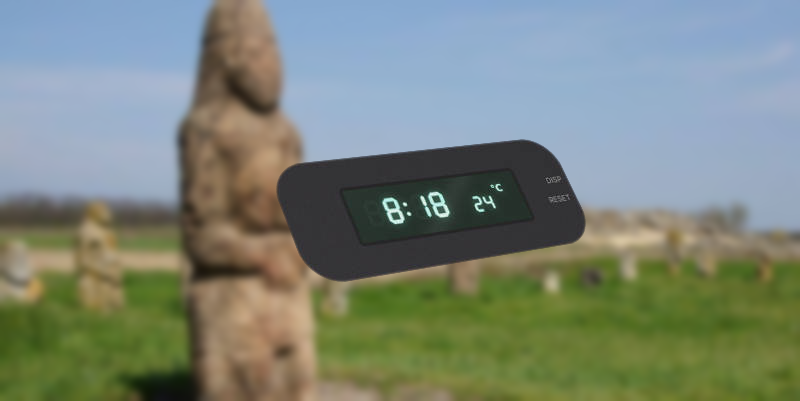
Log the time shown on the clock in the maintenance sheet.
8:18
